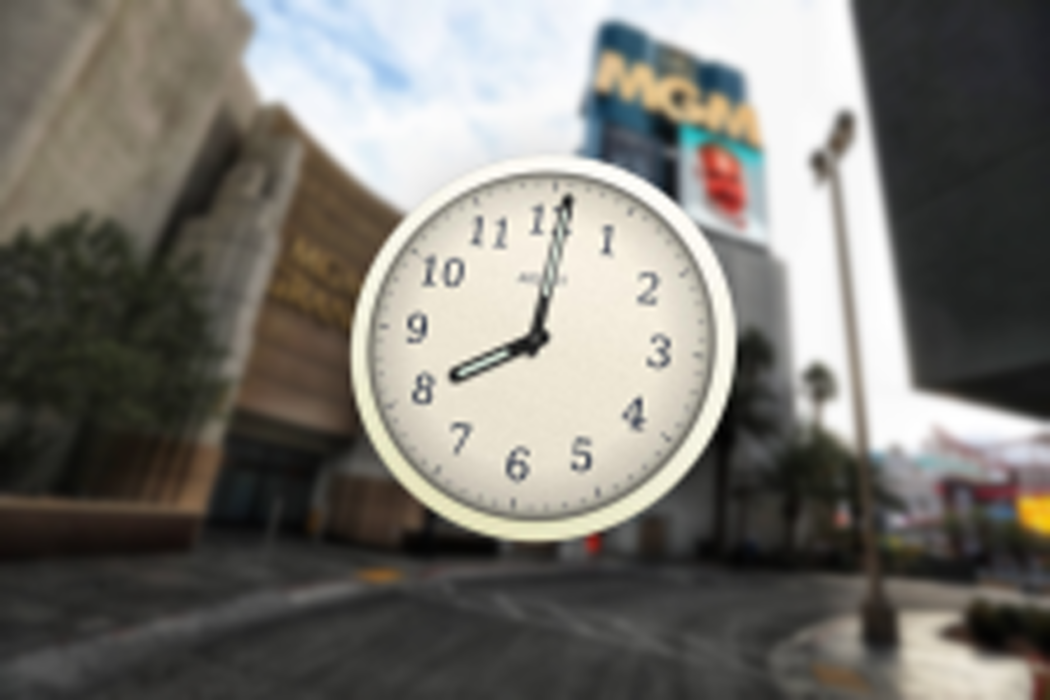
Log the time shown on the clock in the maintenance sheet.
8:01
